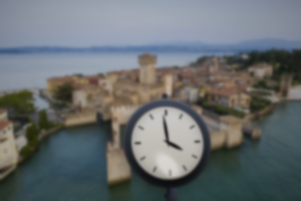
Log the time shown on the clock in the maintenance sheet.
3:59
